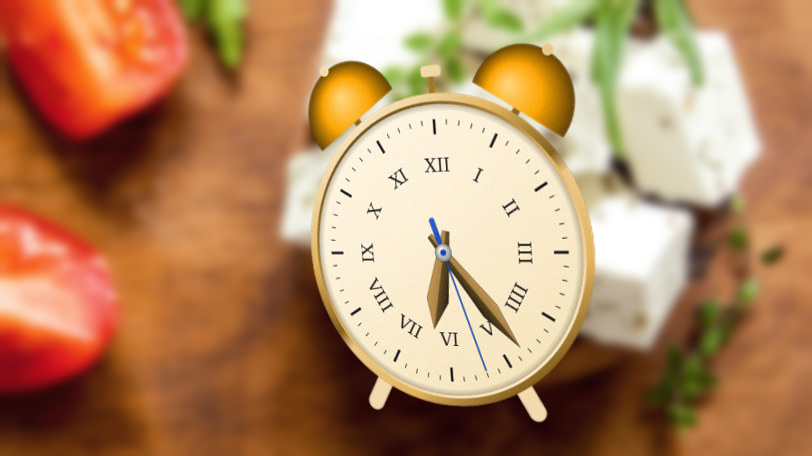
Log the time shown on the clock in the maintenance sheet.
6:23:27
